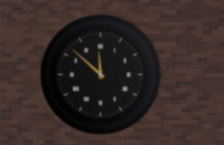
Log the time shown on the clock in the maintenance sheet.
11:52
